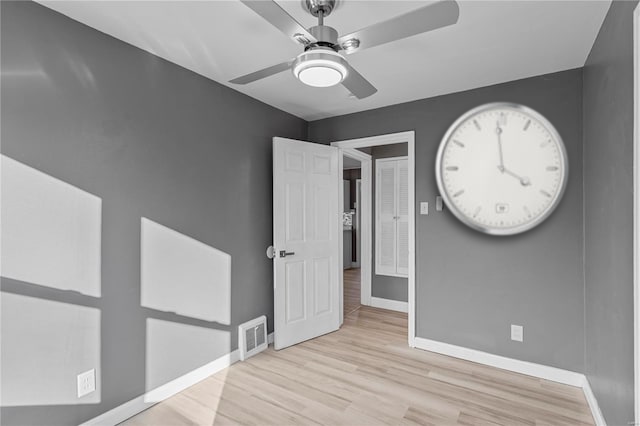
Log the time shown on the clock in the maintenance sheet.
3:59
